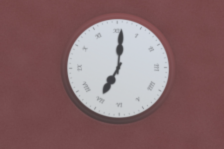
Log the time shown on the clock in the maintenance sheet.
7:01
